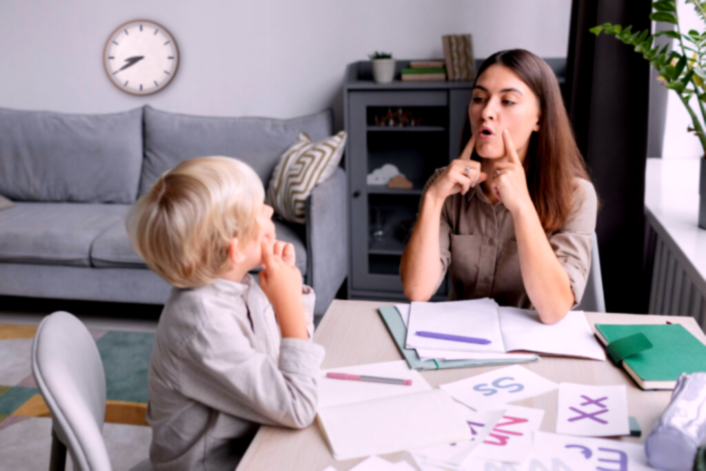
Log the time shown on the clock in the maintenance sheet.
8:40
